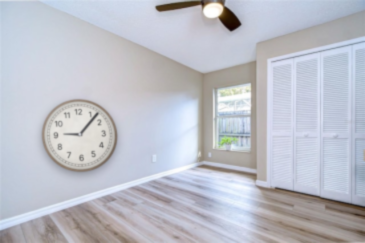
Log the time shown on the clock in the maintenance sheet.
9:07
